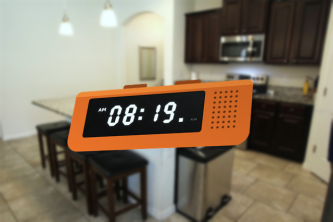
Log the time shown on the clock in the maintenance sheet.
8:19
